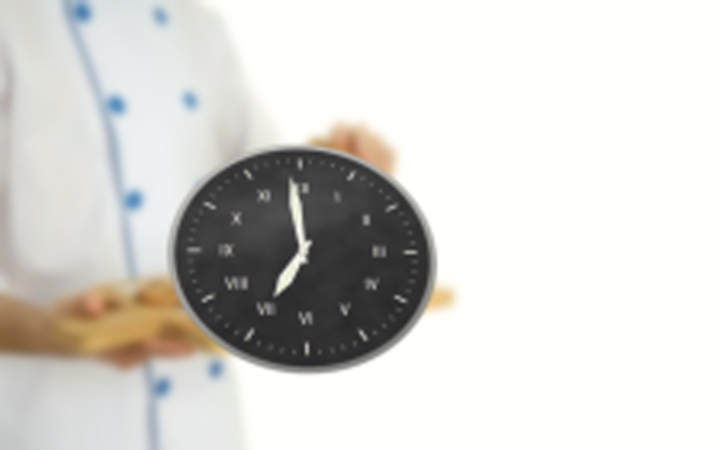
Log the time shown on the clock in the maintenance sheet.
6:59
